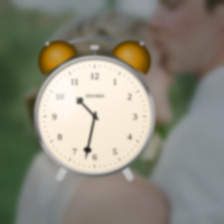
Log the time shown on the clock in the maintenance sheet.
10:32
